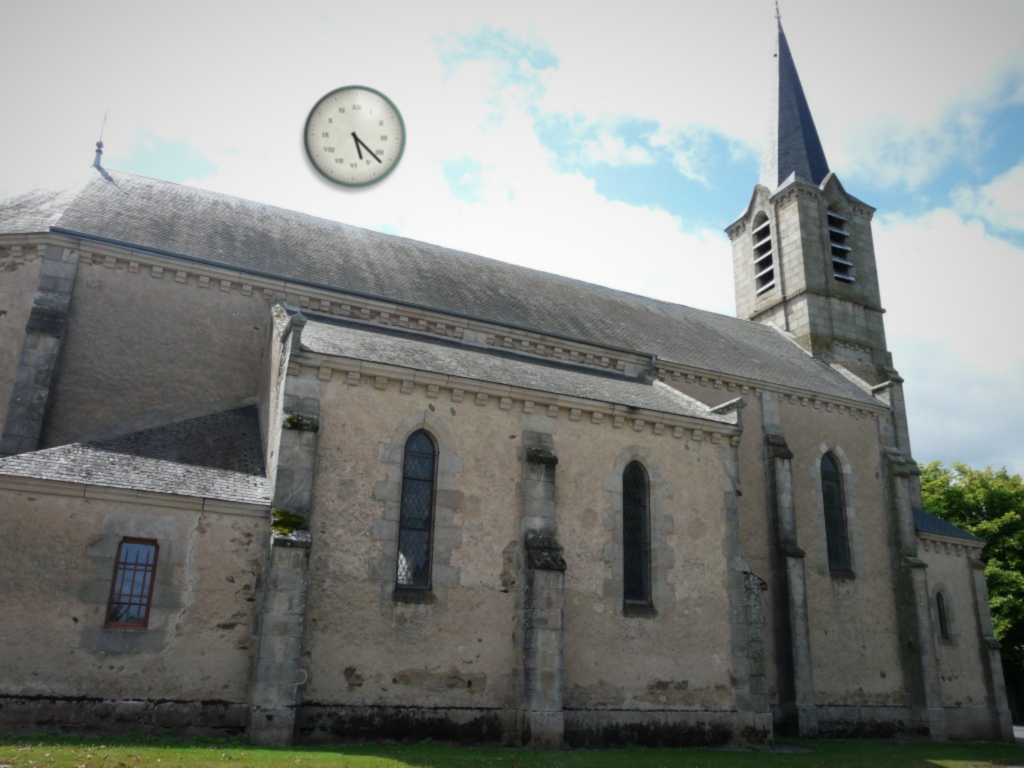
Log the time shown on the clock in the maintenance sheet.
5:22
